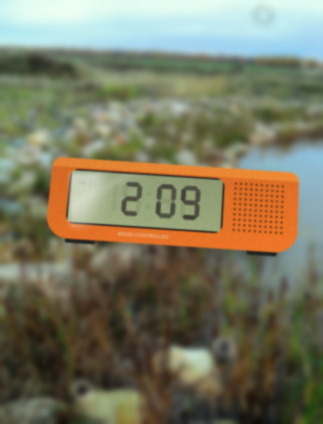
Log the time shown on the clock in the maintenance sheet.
2:09
